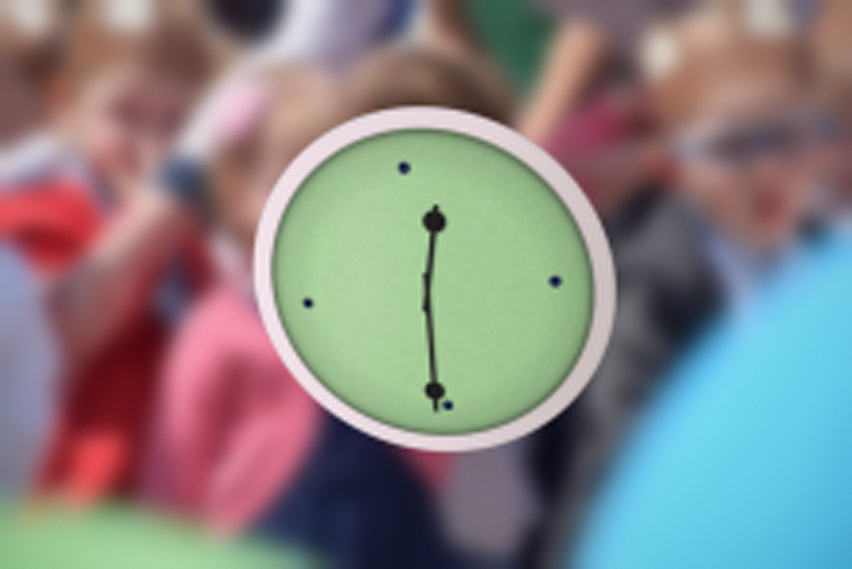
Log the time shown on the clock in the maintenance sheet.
12:31
